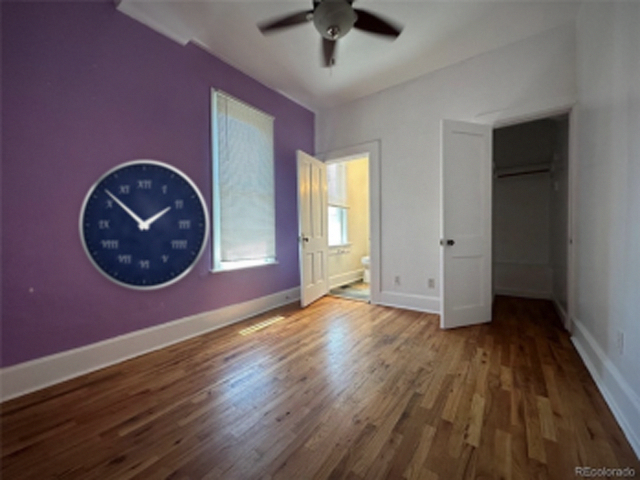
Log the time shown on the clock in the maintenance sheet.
1:52
